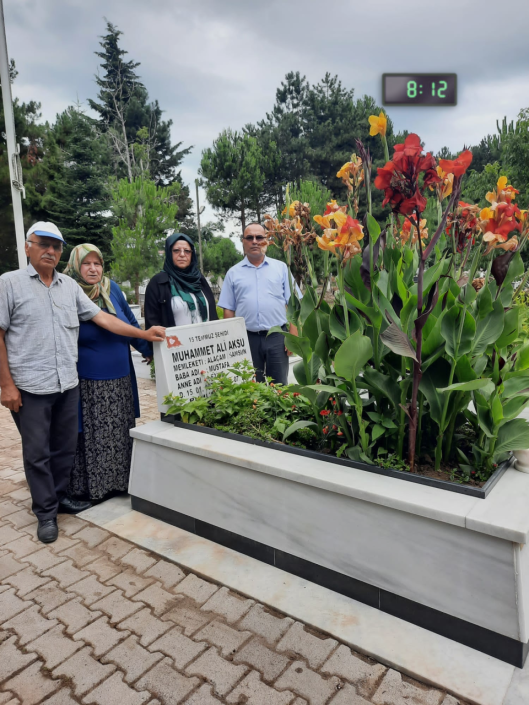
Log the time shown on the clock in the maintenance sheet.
8:12
